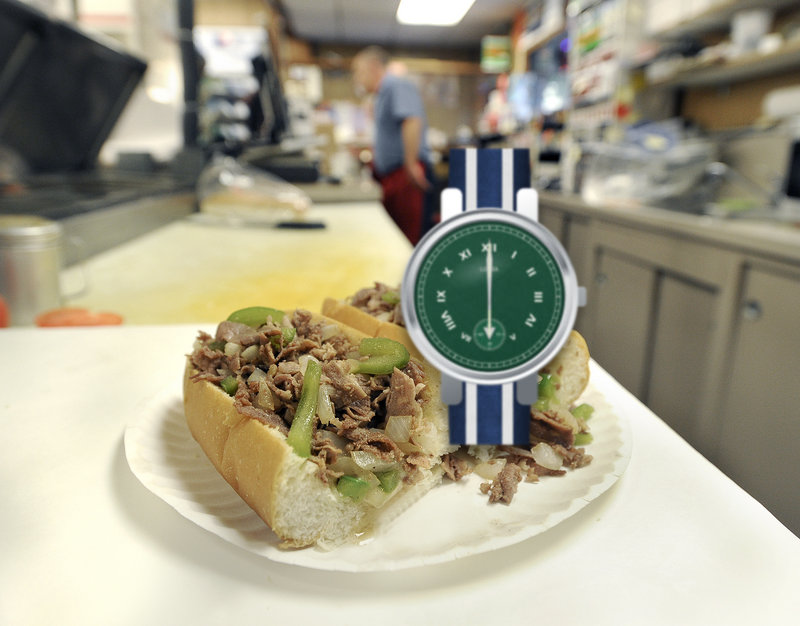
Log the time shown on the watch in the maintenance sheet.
6:00
